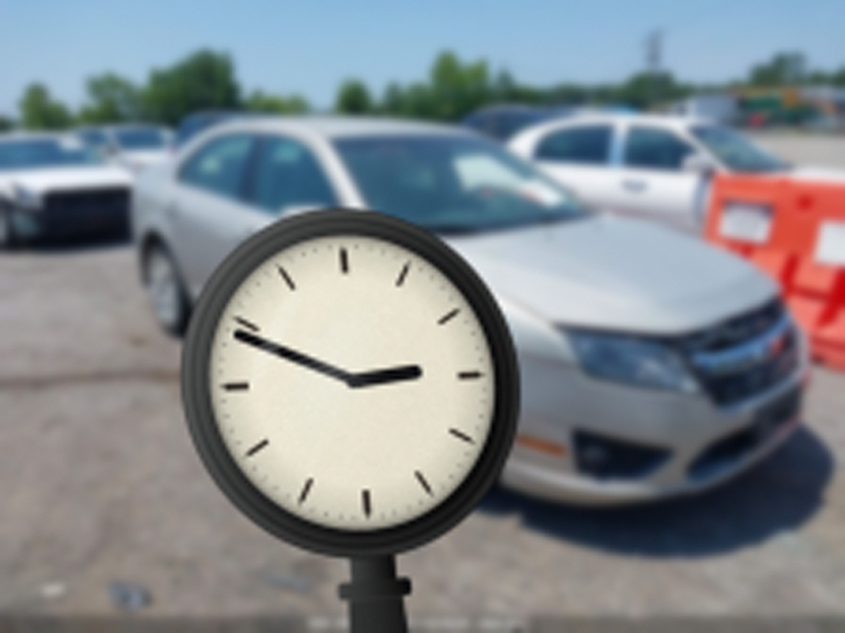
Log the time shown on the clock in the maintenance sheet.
2:49
